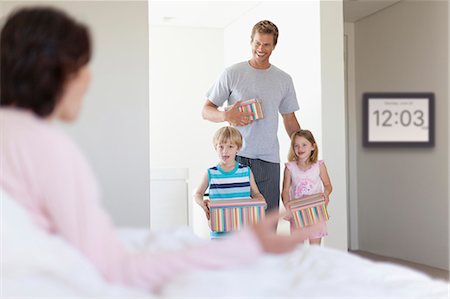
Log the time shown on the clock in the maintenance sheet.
12:03
